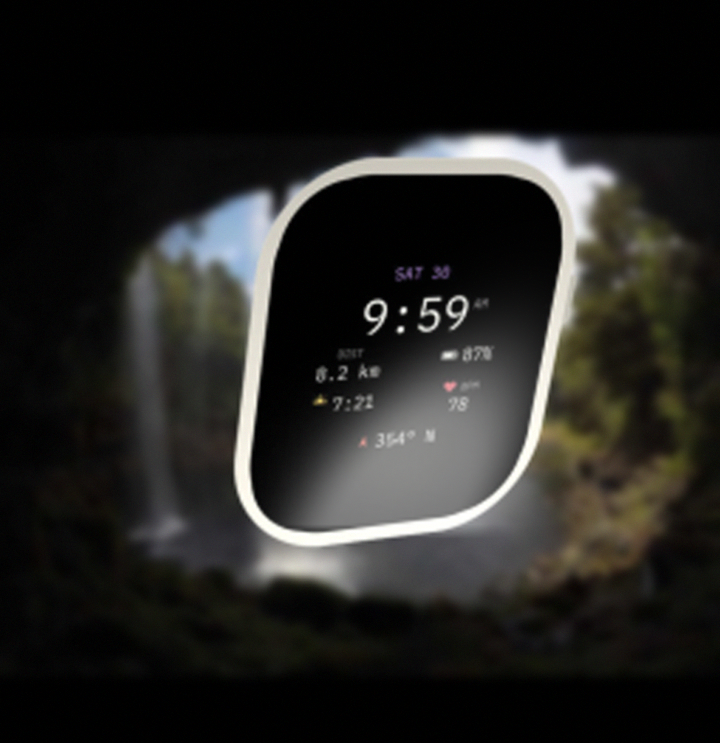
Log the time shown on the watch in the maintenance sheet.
9:59
